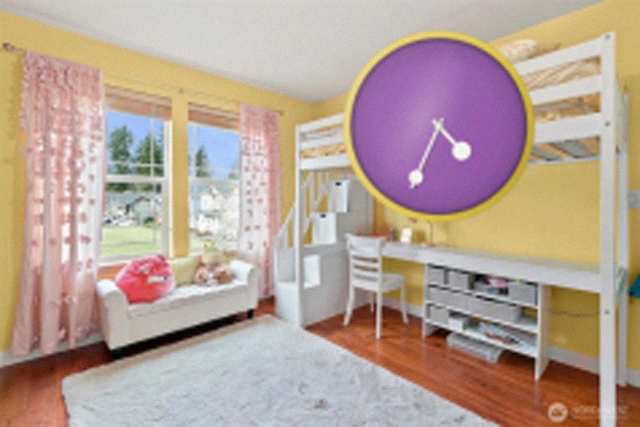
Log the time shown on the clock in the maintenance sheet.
4:34
